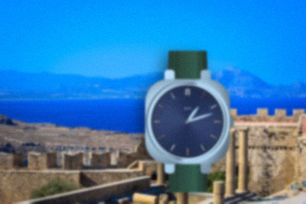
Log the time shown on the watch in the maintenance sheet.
1:12
